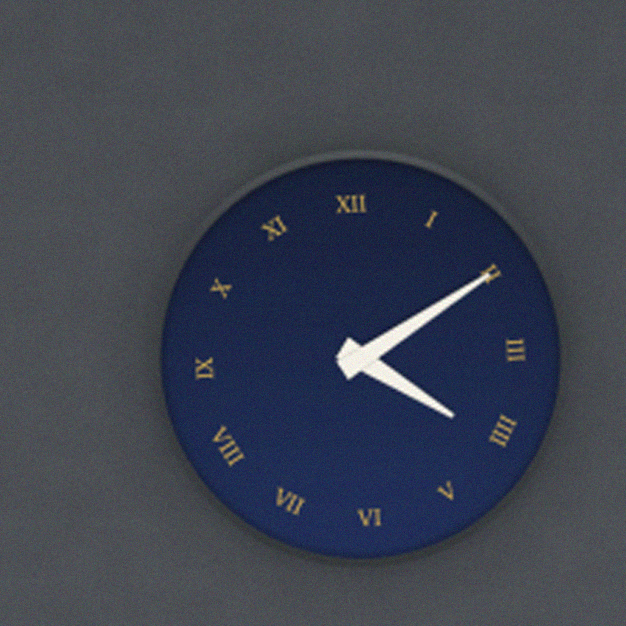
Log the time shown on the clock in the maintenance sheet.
4:10
